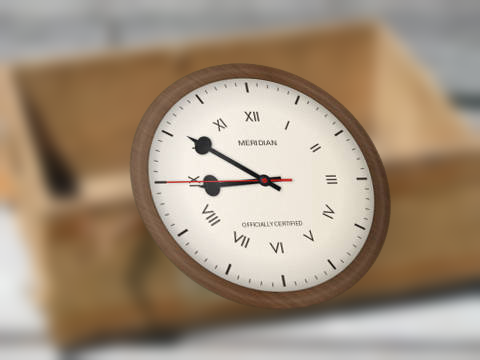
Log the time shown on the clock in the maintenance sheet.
8:50:45
